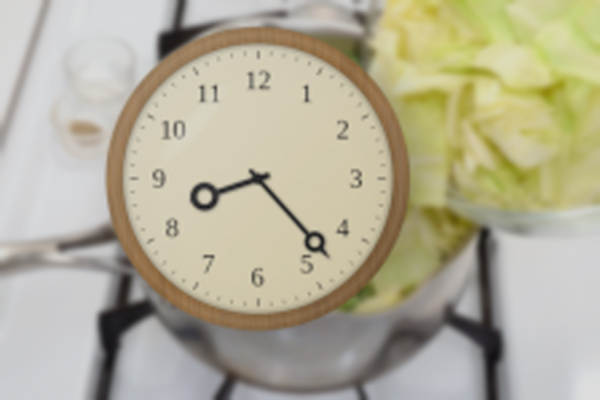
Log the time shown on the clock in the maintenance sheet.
8:23
